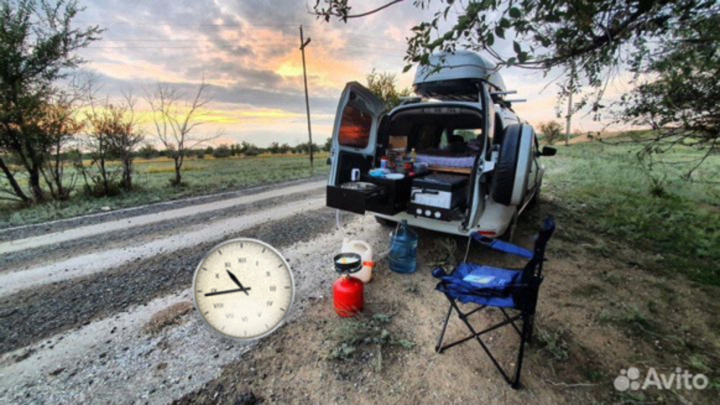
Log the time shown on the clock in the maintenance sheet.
10:44
